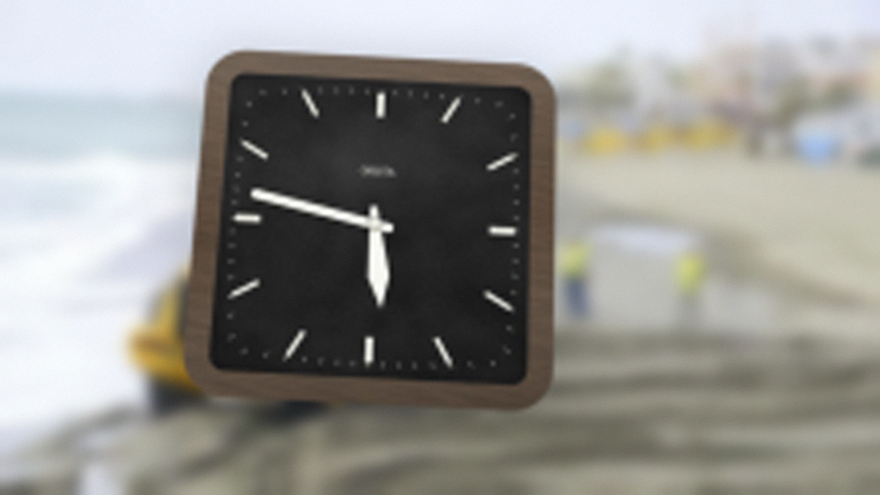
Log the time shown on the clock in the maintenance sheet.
5:47
